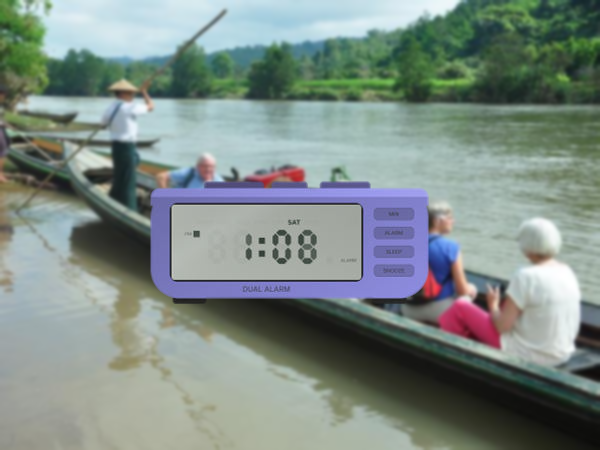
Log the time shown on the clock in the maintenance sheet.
1:08
